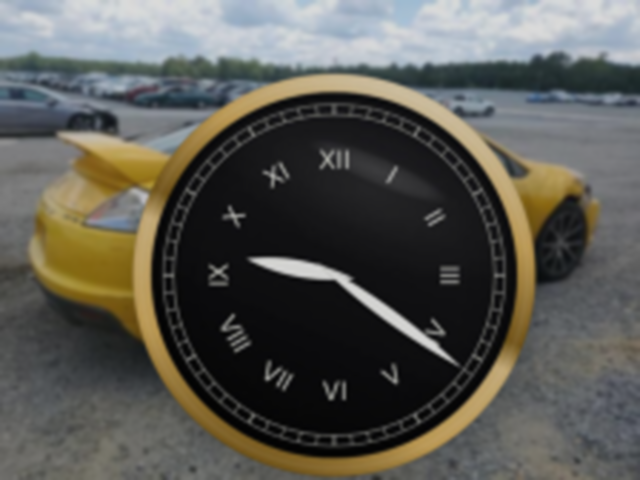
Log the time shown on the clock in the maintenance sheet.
9:21
